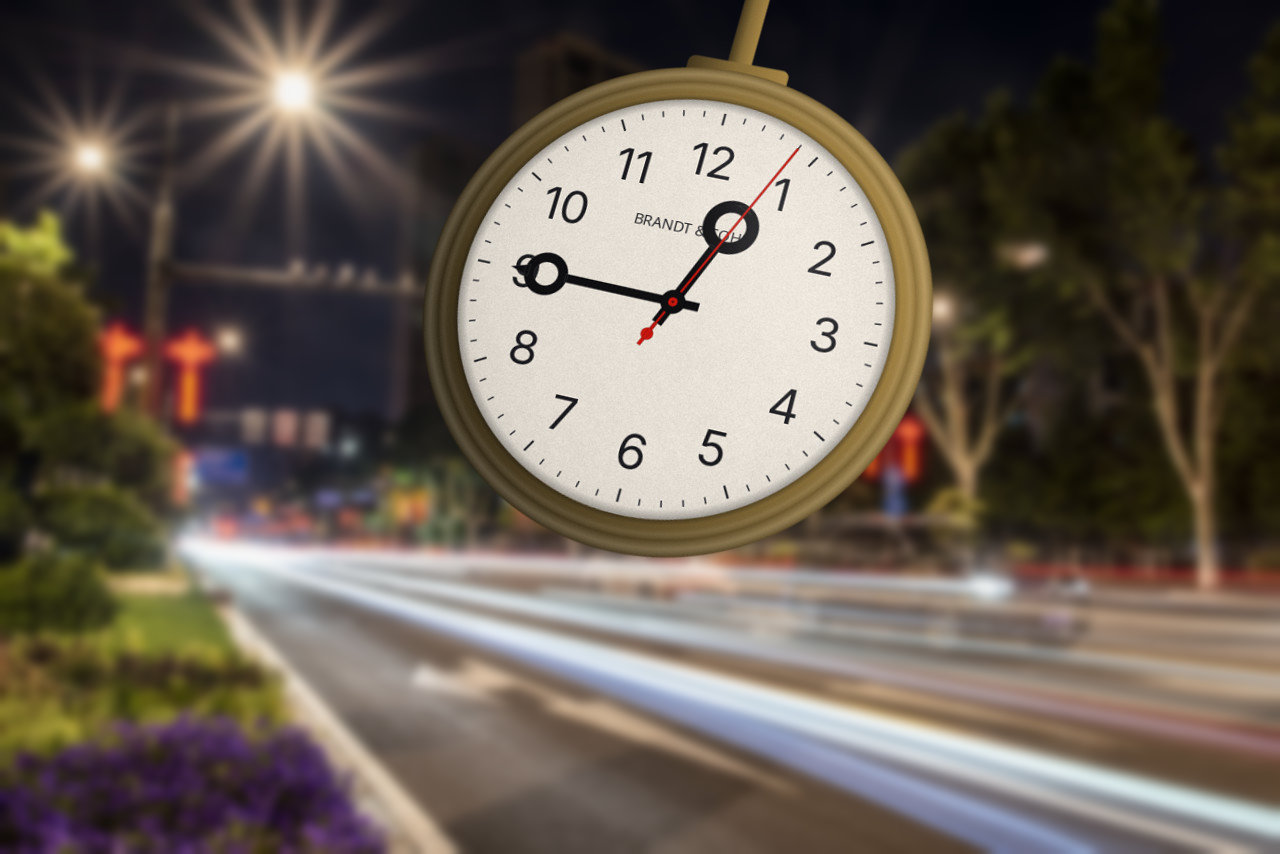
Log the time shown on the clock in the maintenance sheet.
12:45:04
